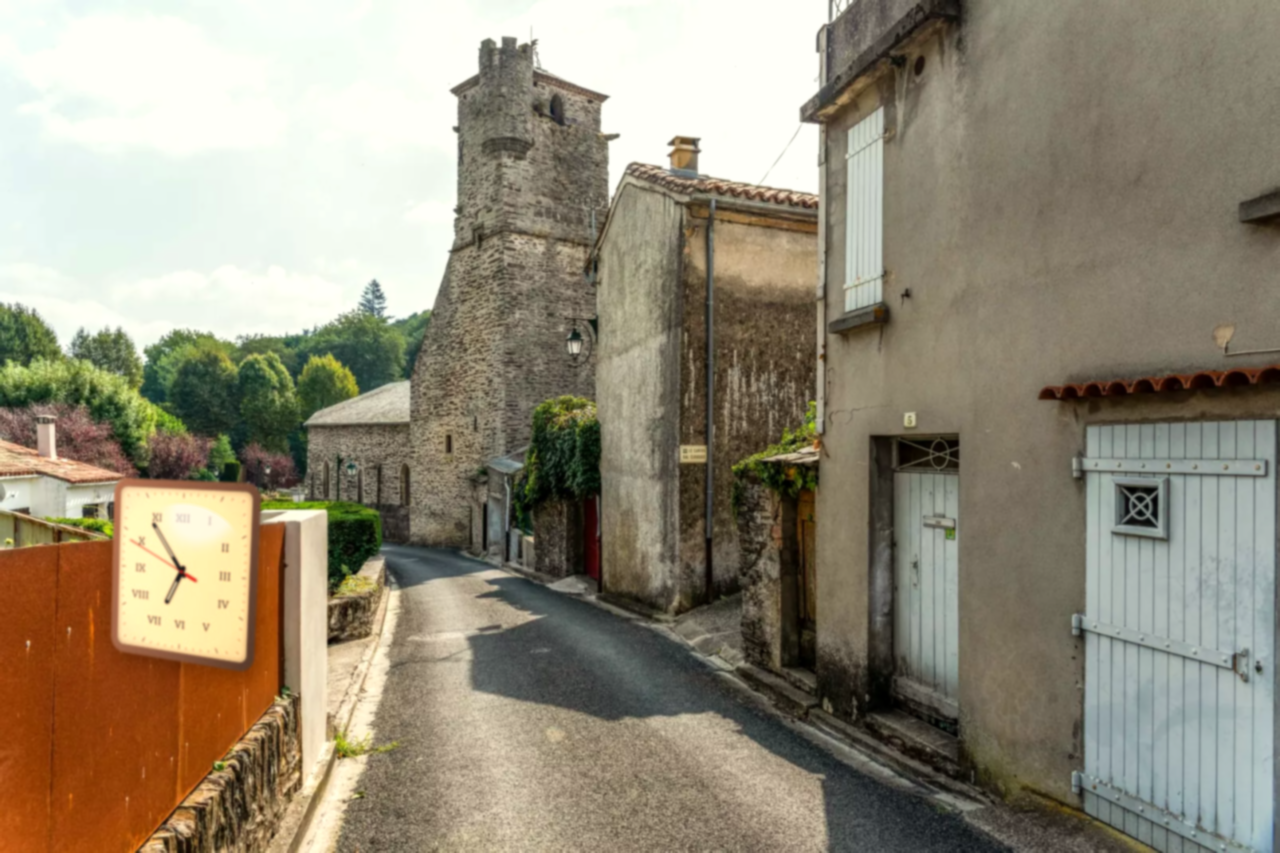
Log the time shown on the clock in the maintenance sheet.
6:53:49
